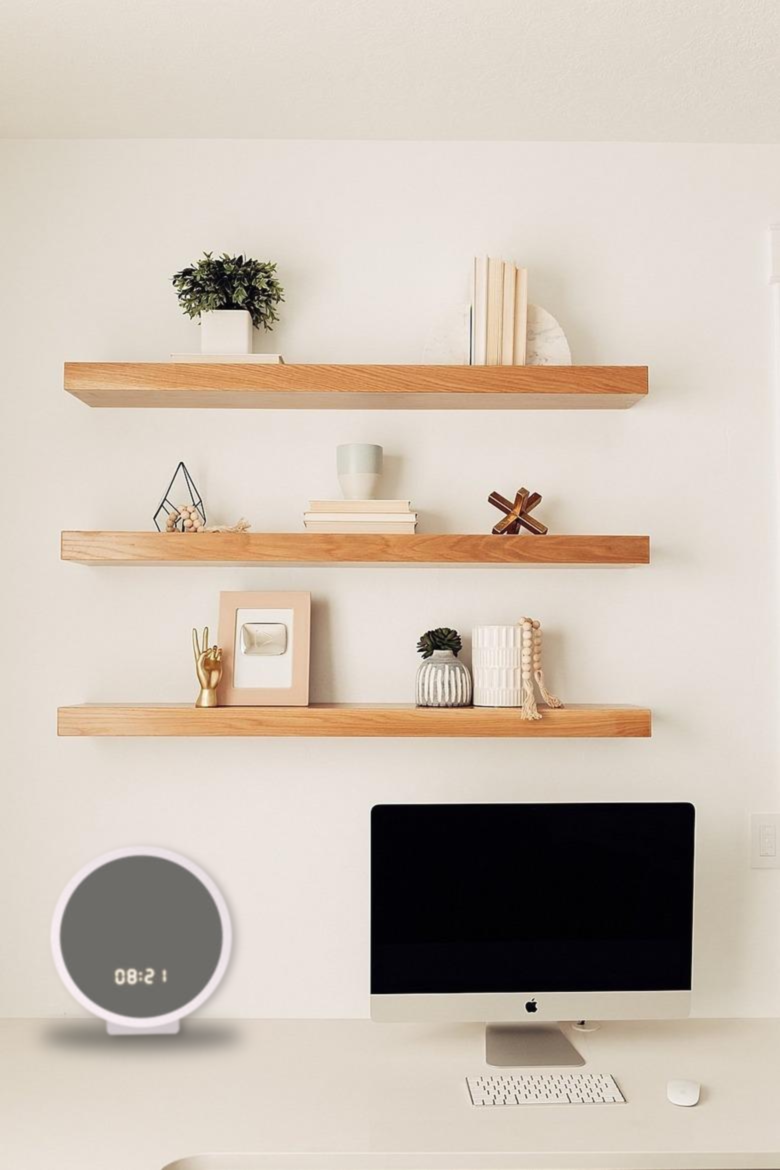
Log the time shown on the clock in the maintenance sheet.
8:21
